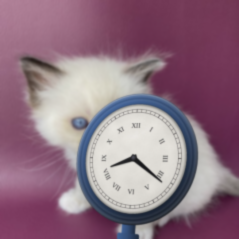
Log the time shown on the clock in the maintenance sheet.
8:21
